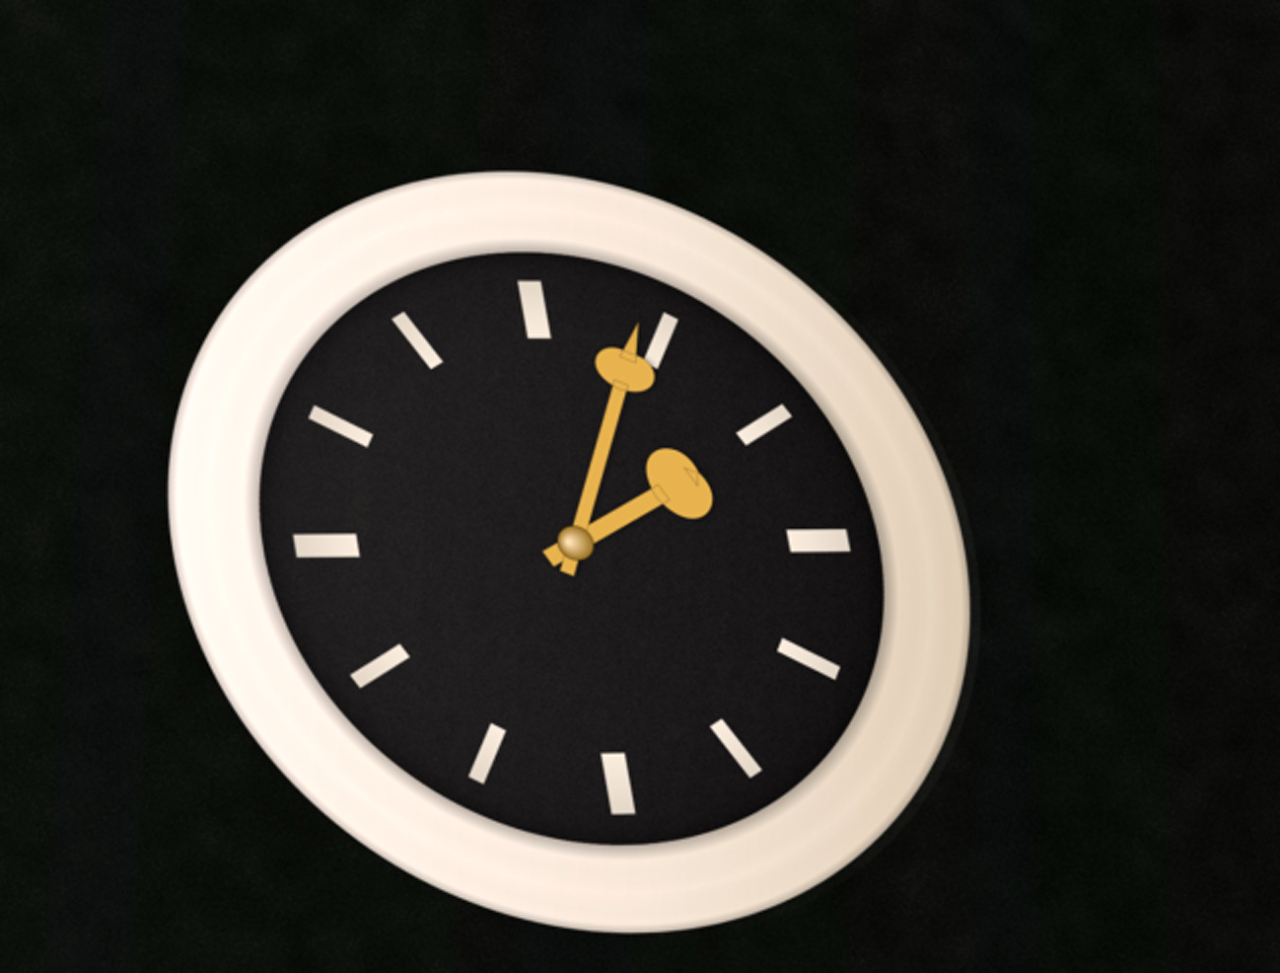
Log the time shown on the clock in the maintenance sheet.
2:04
